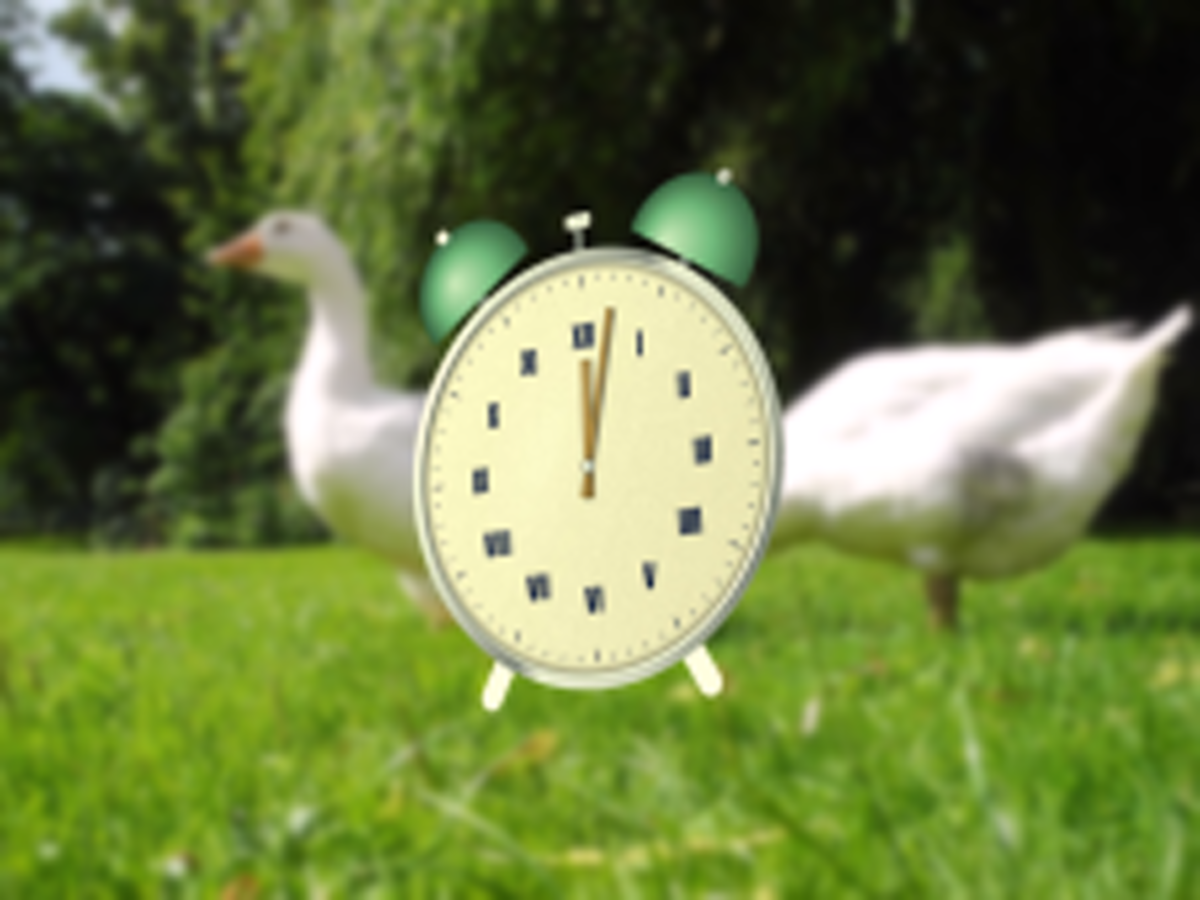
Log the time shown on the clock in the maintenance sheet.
12:02
